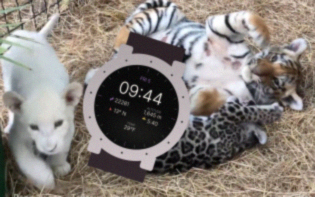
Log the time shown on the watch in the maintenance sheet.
9:44
